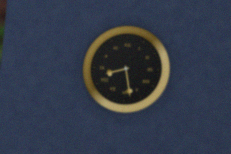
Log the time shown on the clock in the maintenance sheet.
8:28
